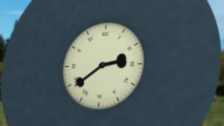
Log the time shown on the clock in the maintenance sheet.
2:39
